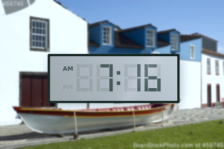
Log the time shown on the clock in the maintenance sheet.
7:16
